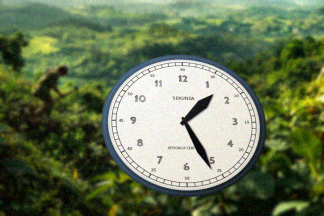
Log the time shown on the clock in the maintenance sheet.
1:26
